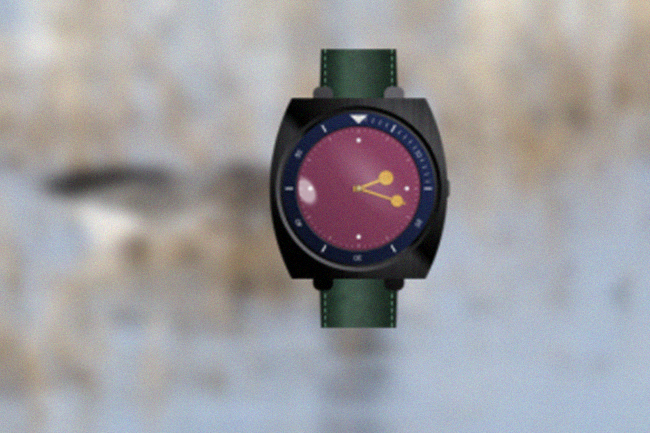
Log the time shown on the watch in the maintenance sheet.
2:18
